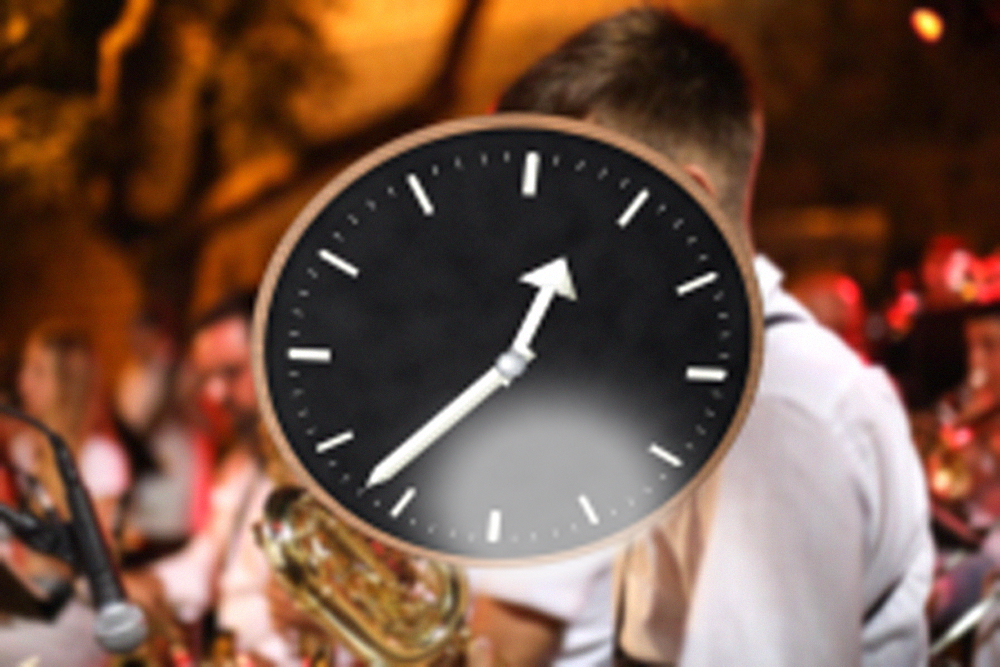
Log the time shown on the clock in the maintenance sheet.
12:37
